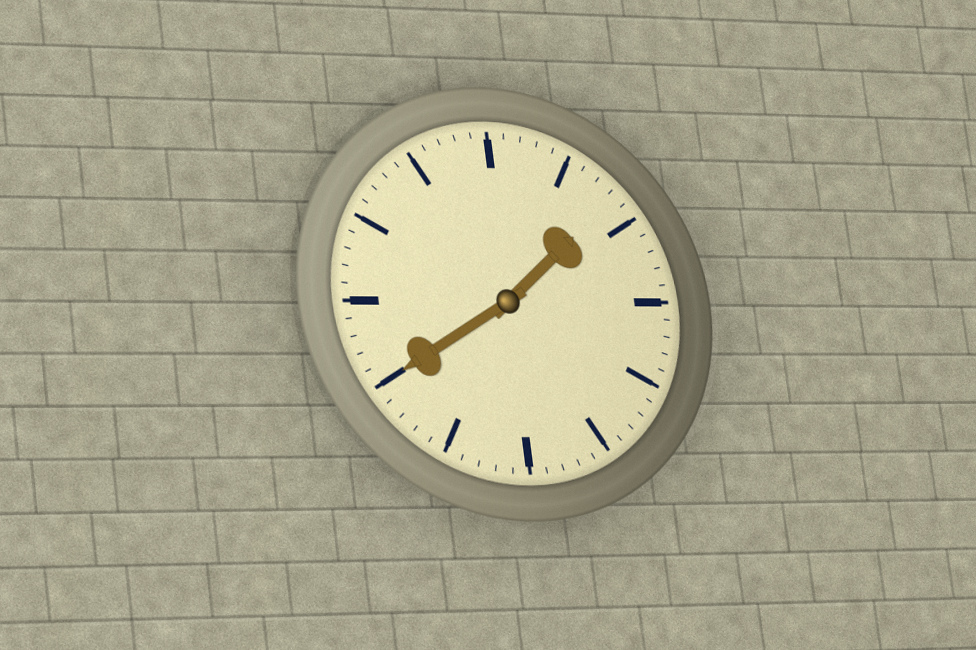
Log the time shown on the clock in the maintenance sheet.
1:40
